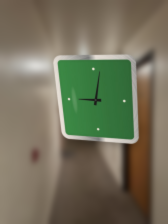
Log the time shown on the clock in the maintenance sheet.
9:02
